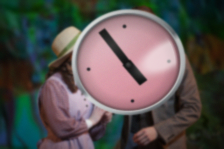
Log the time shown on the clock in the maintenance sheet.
4:55
